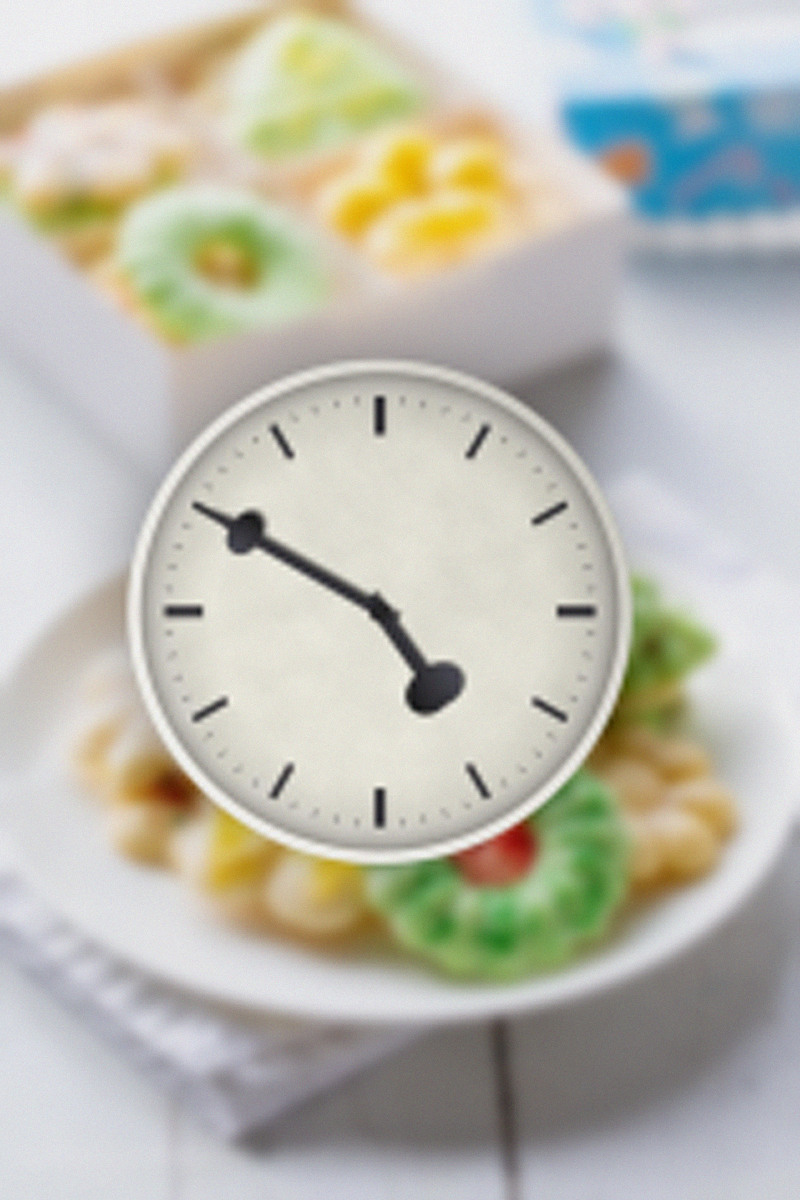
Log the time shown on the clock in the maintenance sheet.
4:50
